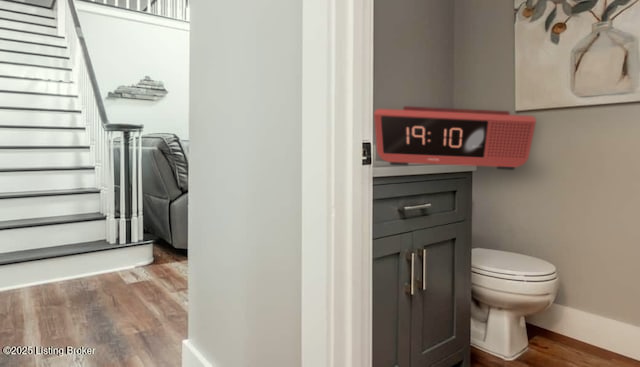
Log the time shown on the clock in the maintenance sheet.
19:10
